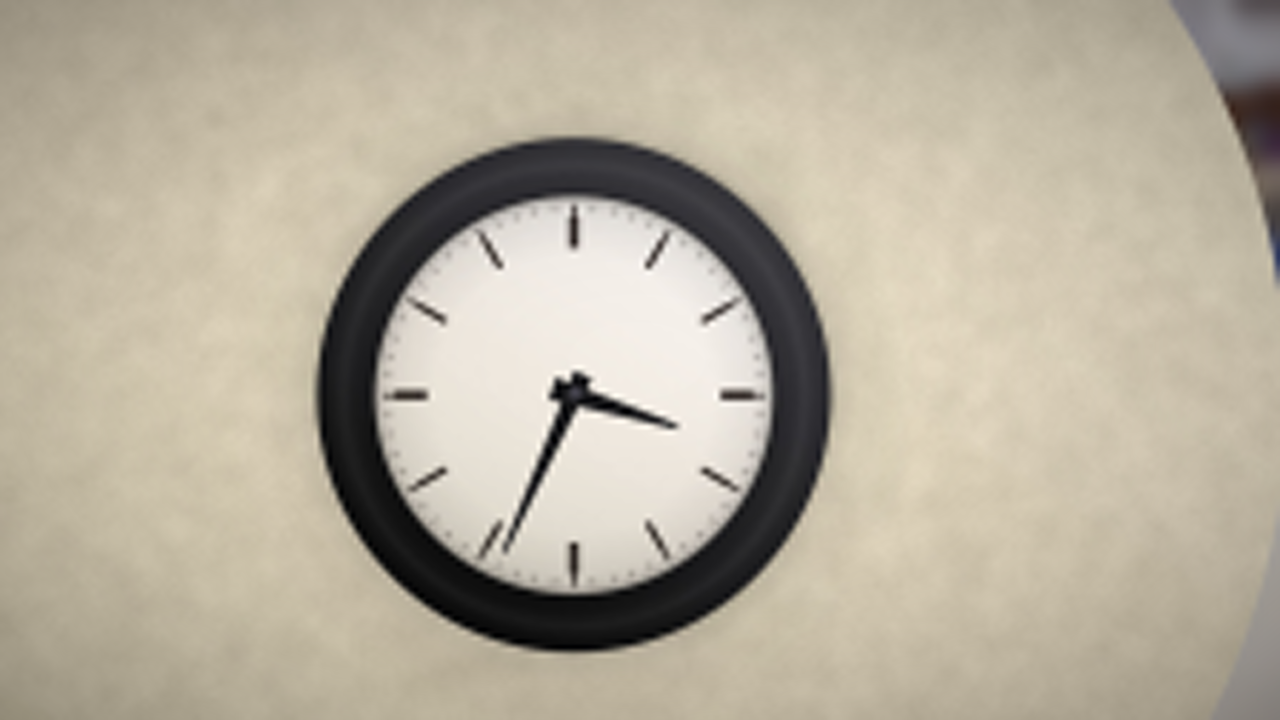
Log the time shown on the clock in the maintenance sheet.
3:34
